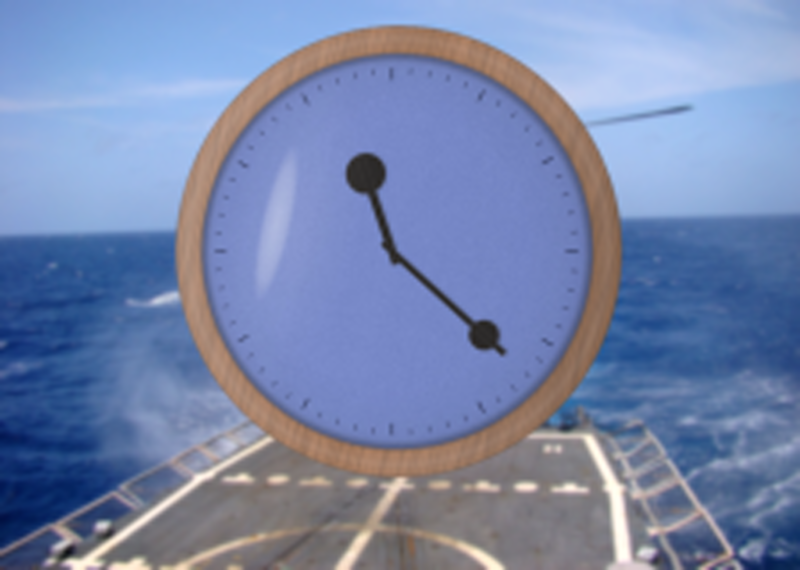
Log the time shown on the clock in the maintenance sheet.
11:22
